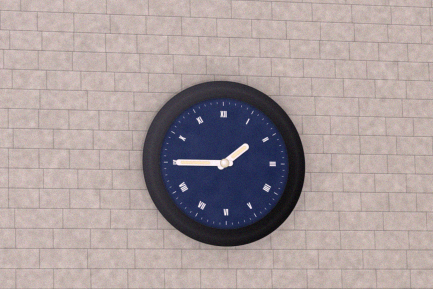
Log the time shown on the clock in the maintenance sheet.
1:45
